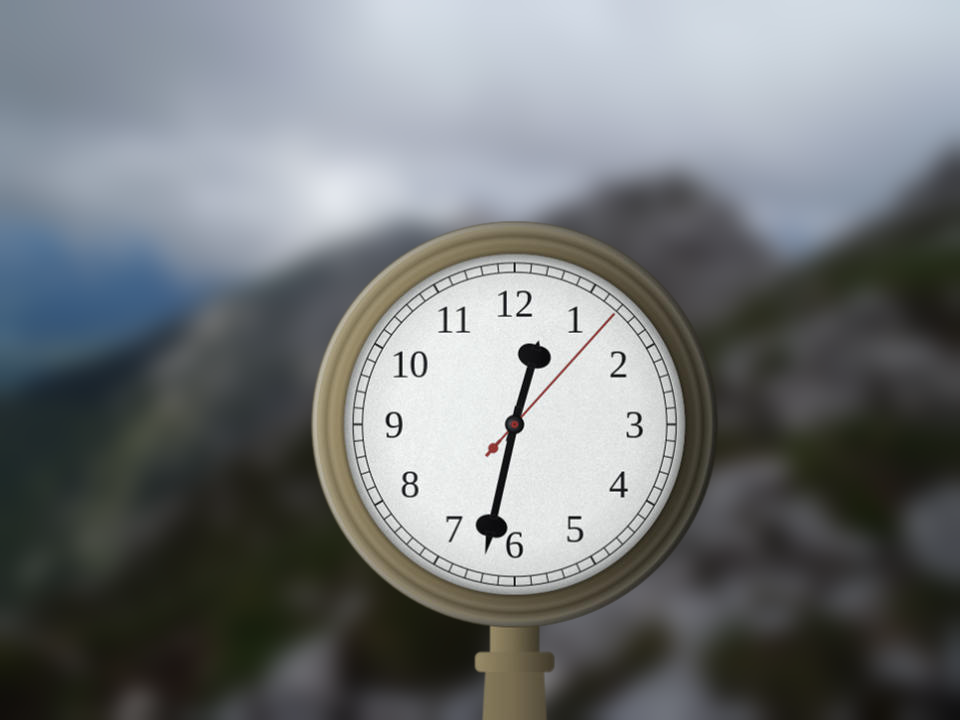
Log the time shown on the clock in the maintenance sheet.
12:32:07
